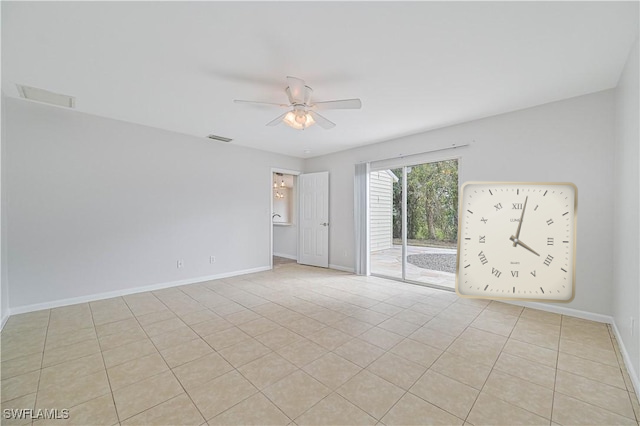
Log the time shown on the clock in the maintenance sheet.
4:02
